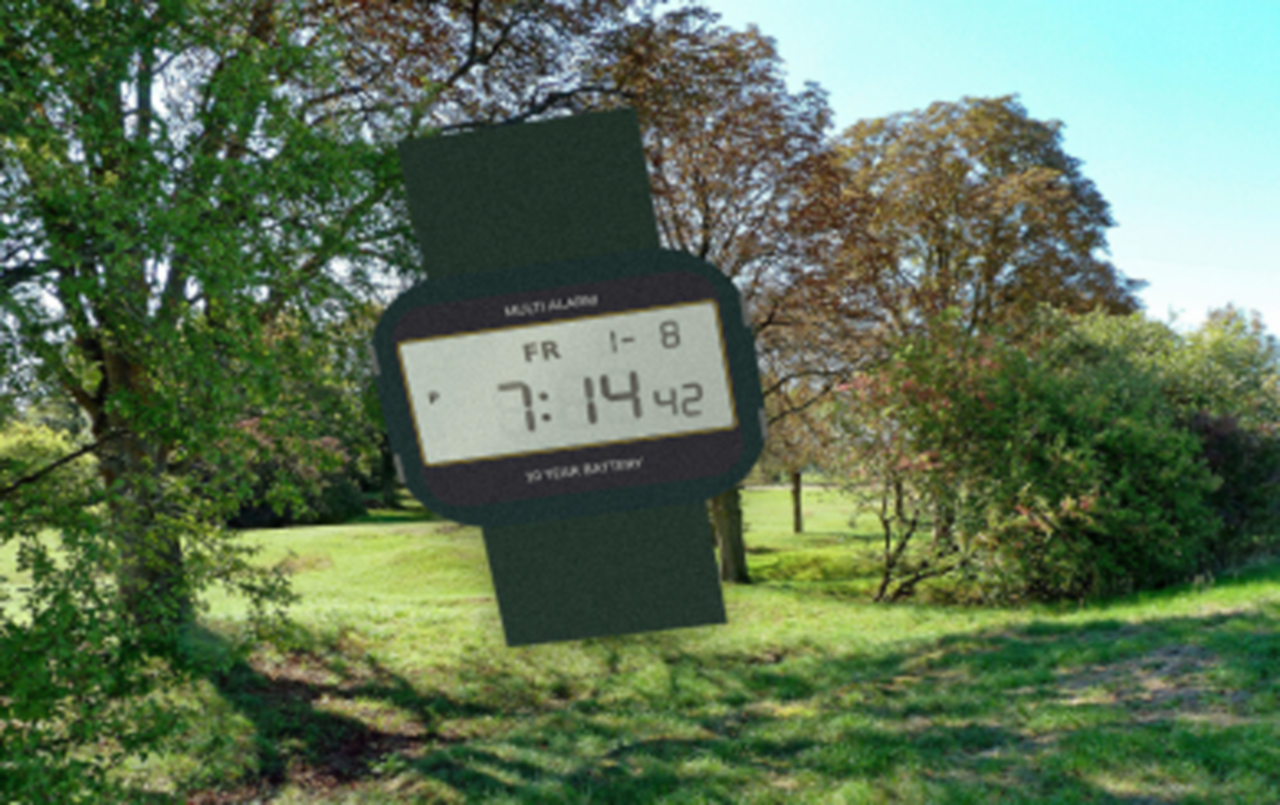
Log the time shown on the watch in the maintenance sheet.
7:14:42
